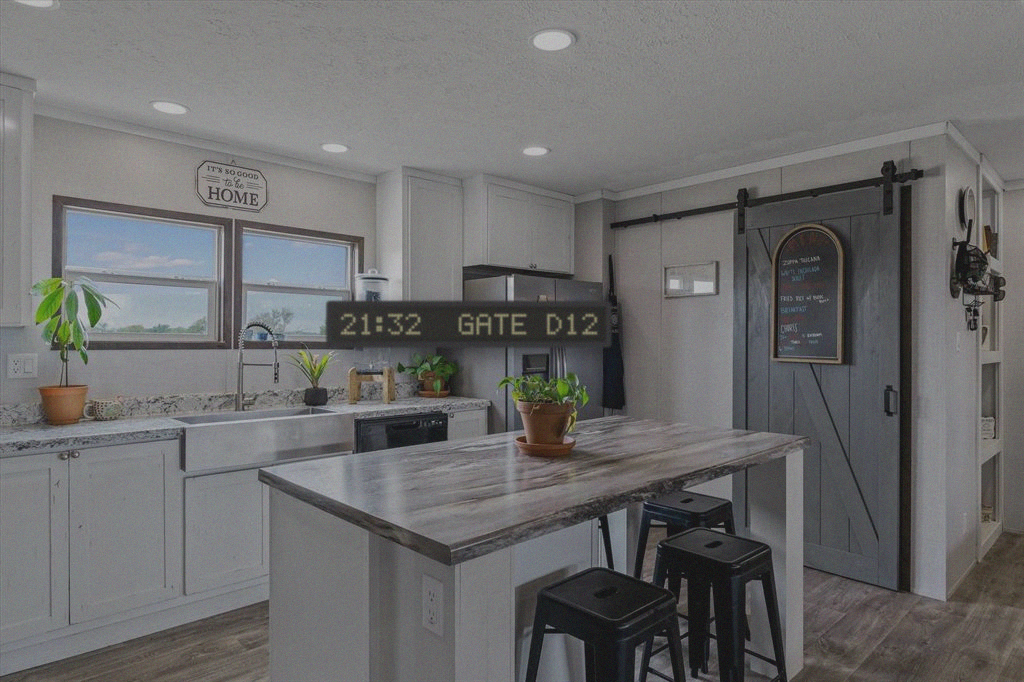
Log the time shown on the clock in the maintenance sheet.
21:32
